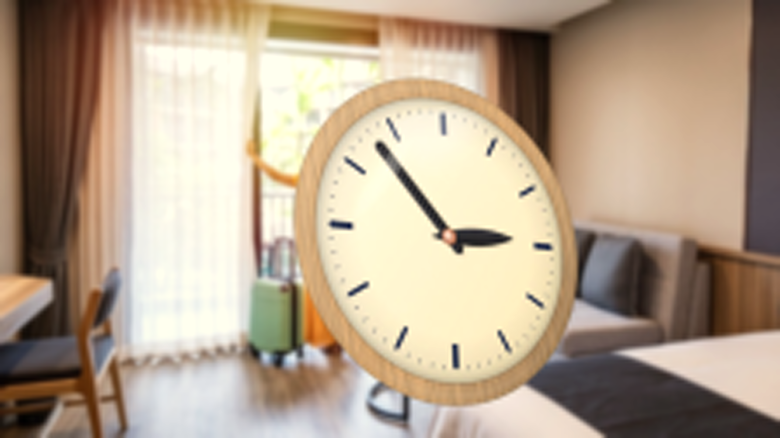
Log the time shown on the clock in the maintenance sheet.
2:53
